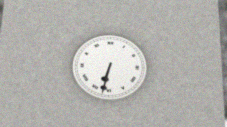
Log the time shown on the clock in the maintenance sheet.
6:32
